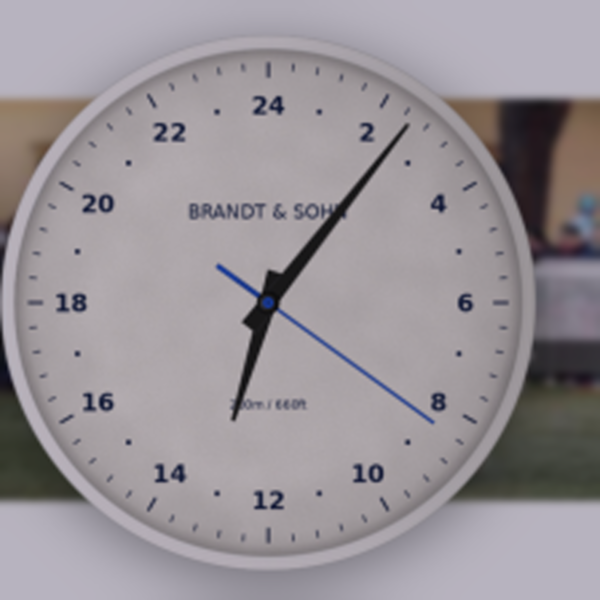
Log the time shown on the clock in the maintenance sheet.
13:06:21
